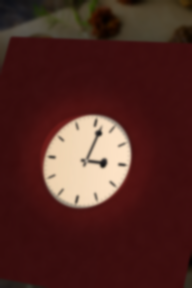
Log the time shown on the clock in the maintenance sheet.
3:02
